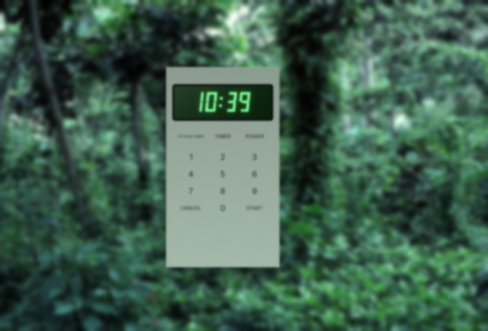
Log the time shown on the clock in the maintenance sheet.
10:39
